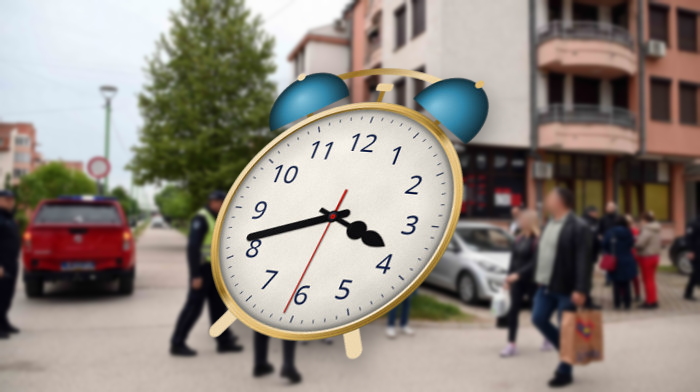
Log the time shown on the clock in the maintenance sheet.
3:41:31
